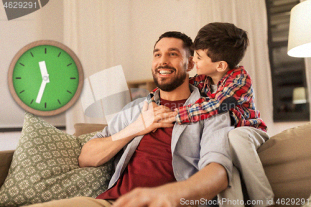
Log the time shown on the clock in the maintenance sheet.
11:33
